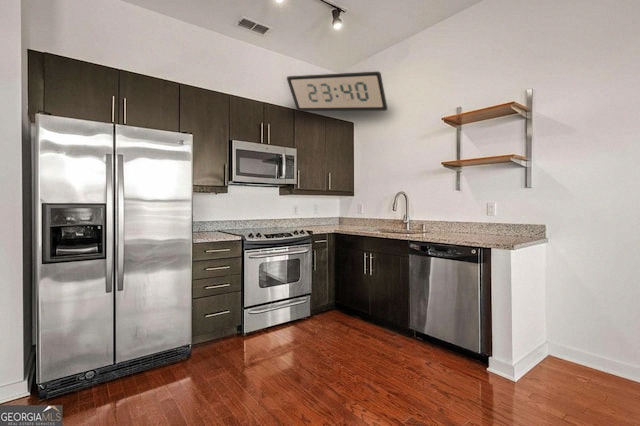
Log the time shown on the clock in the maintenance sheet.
23:40
